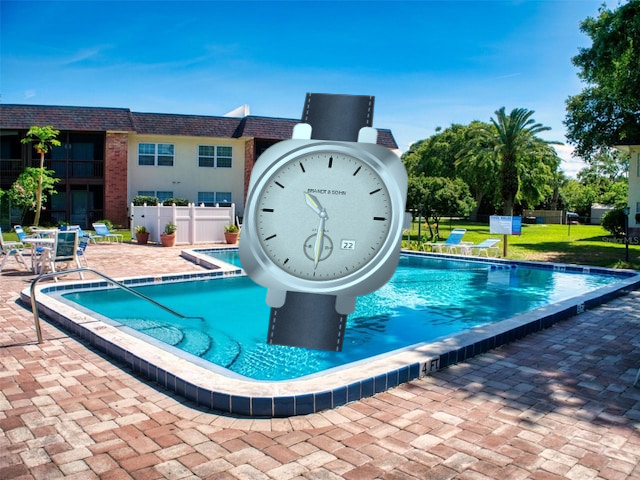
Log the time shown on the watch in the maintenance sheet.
10:30
